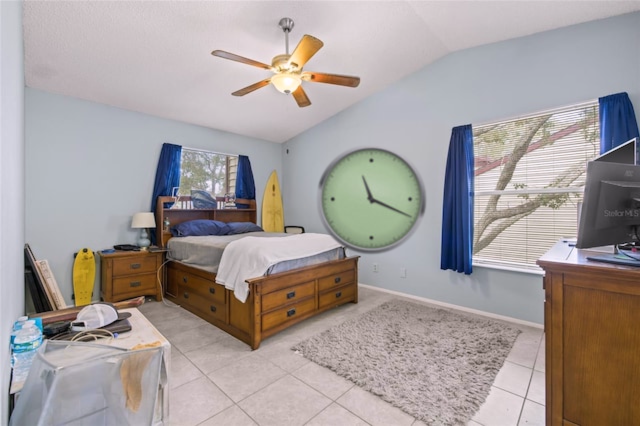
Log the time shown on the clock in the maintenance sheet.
11:19
